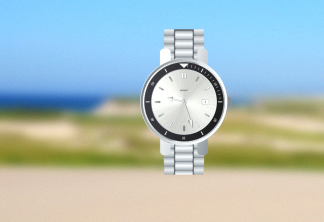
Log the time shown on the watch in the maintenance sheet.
9:27
